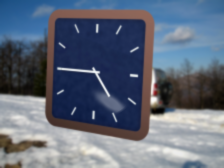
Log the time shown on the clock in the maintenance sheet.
4:45
